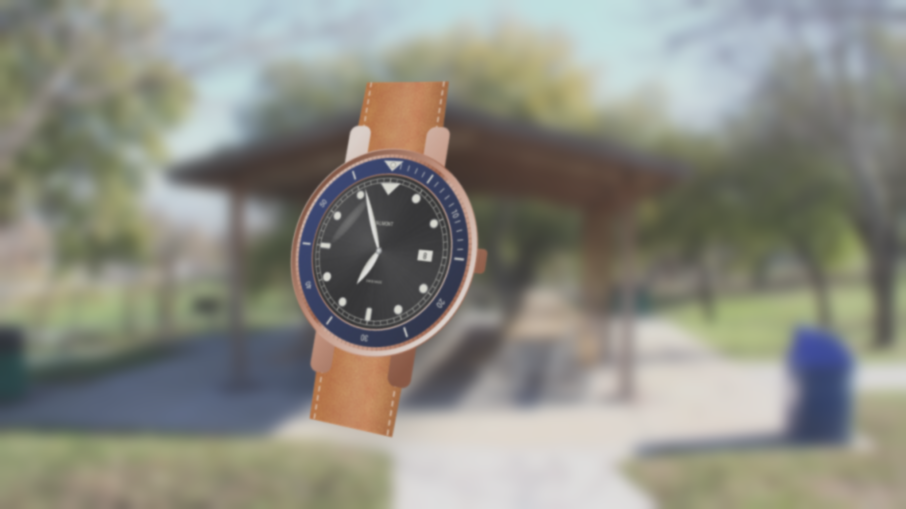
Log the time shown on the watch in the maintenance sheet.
6:56
